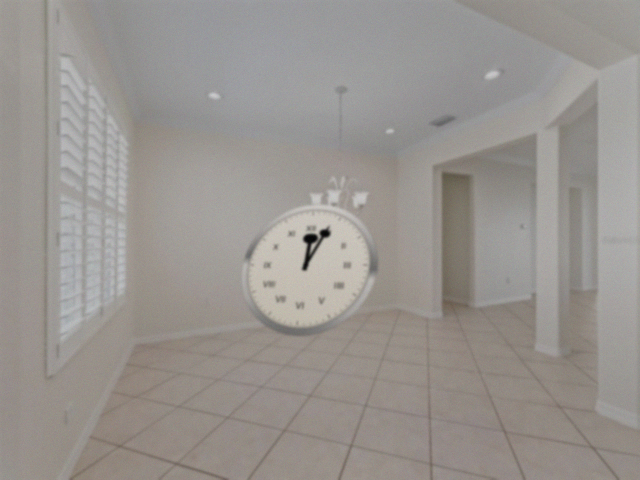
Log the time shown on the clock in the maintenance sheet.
12:04
